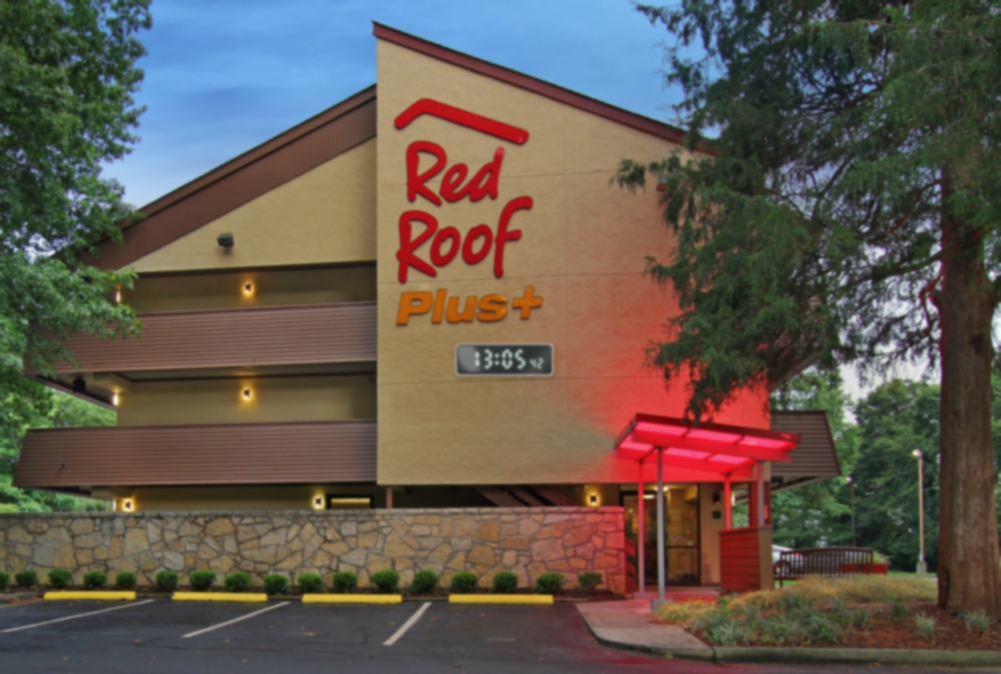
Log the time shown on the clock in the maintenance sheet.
13:05
